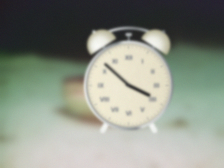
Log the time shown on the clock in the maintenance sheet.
3:52
